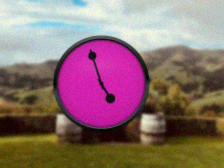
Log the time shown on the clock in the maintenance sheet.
4:57
